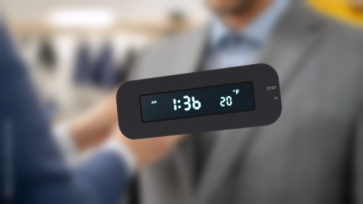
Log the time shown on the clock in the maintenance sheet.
1:36
